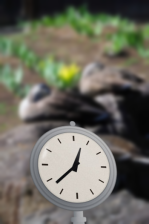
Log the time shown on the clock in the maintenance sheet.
12:38
